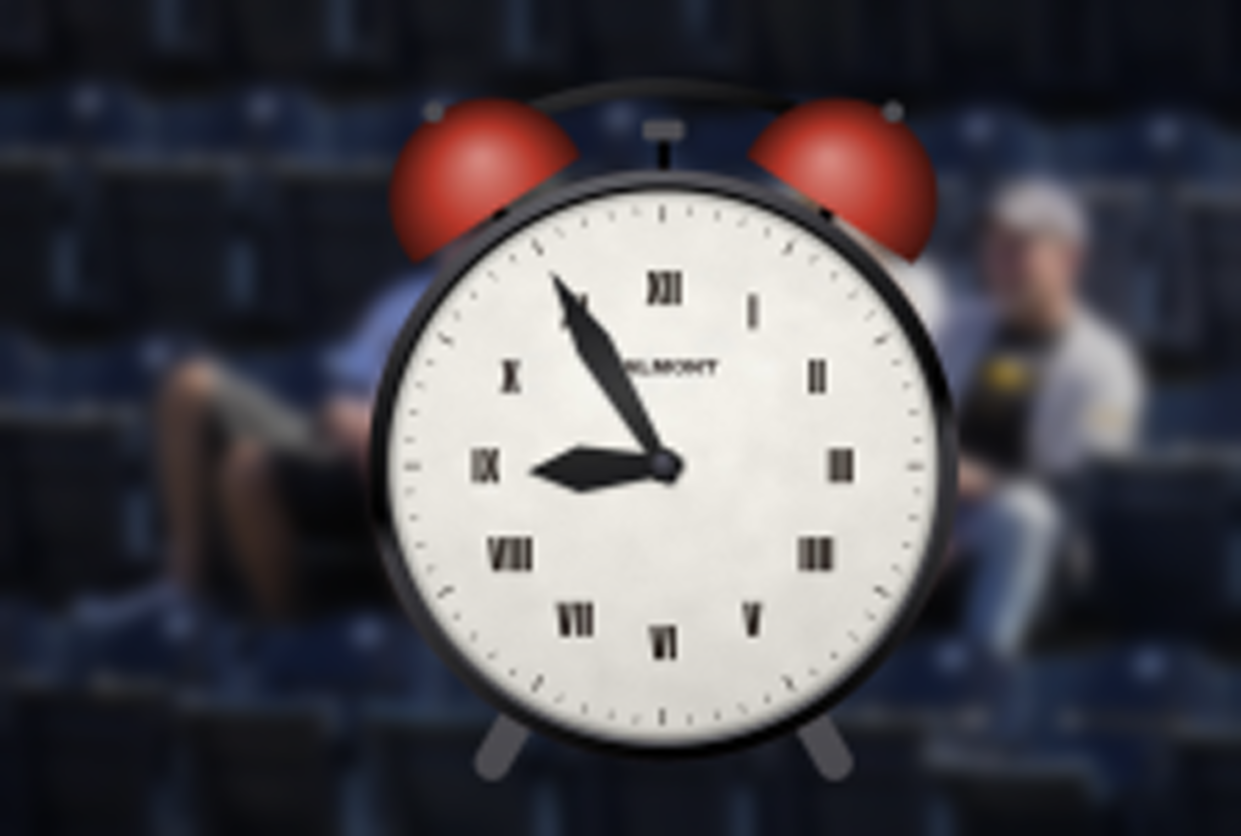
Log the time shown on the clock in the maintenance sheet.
8:55
